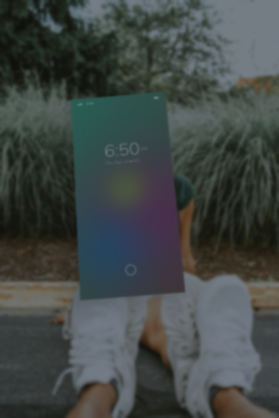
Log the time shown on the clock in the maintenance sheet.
6:50
